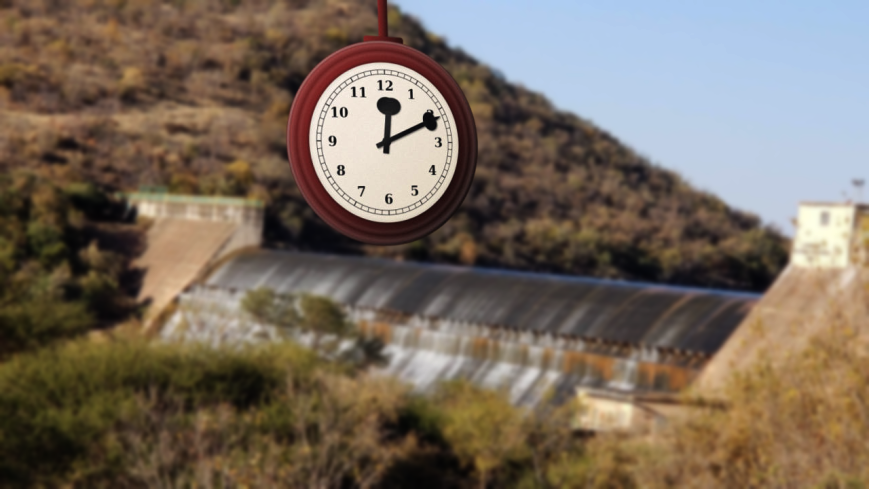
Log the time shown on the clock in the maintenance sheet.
12:11
